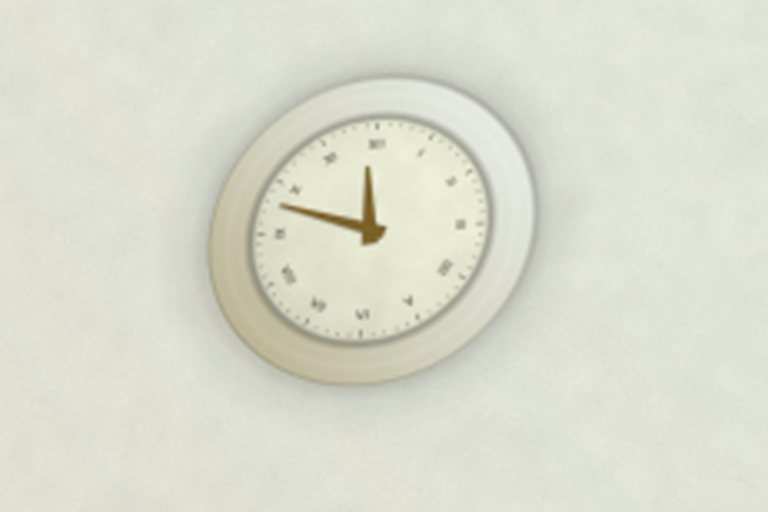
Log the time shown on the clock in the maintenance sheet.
11:48
